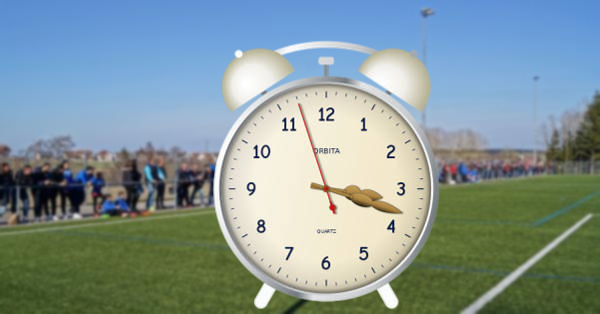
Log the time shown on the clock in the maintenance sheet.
3:17:57
